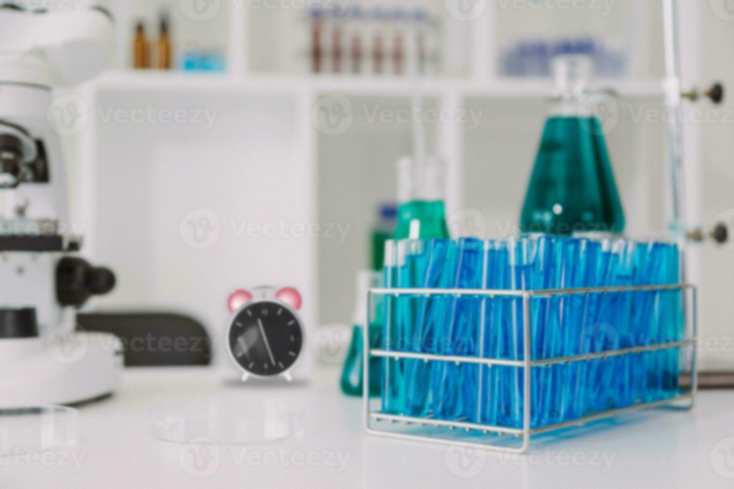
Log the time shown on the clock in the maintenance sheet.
11:27
